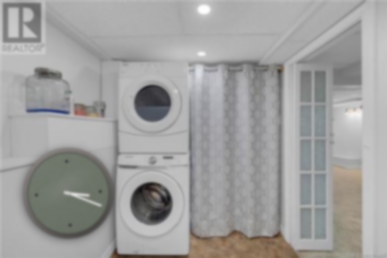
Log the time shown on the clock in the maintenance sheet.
3:19
